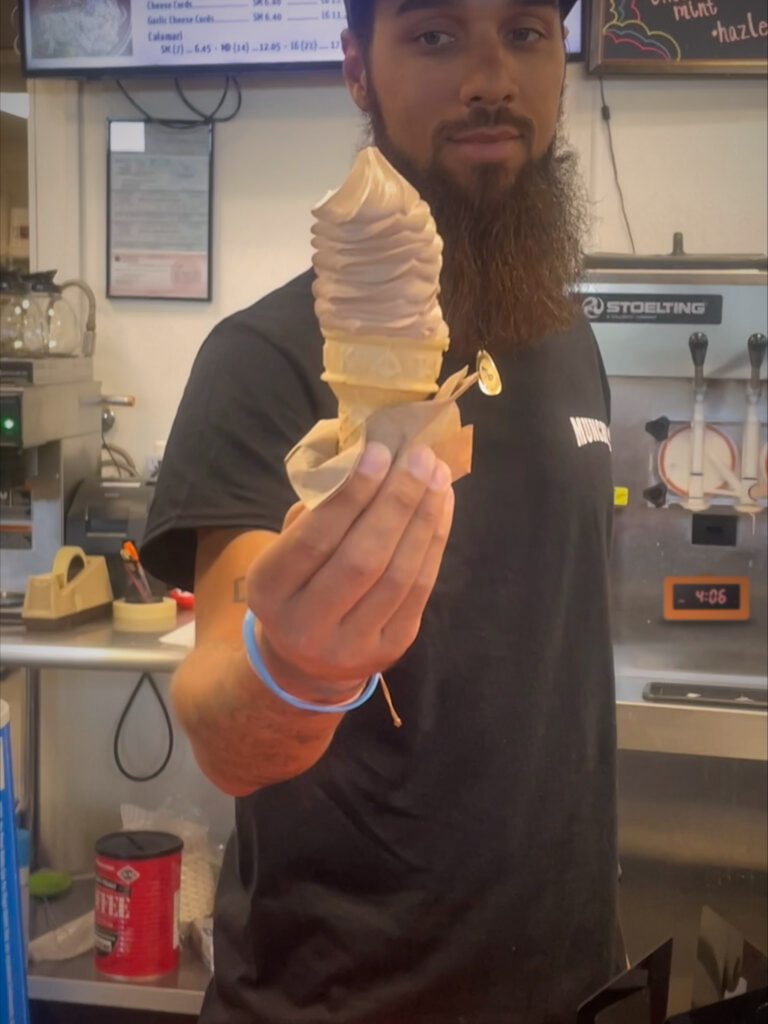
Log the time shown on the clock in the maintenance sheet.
4:06
